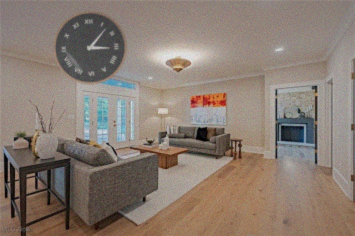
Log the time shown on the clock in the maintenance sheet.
3:07
